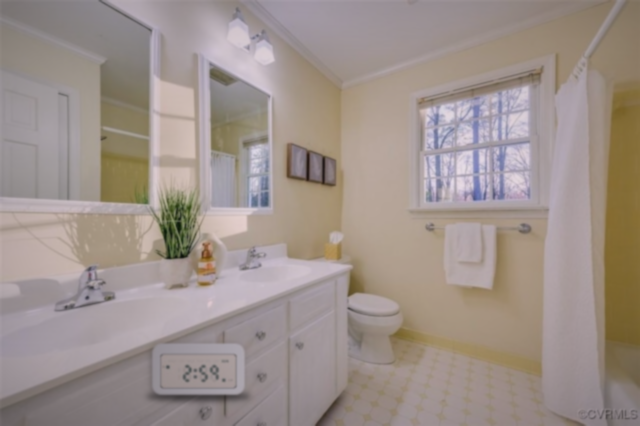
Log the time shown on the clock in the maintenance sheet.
2:59
